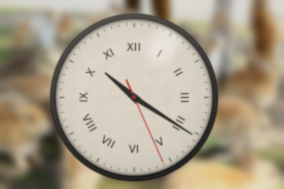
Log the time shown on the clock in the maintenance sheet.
10:20:26
